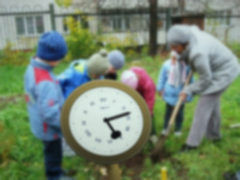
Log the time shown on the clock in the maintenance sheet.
5:13
